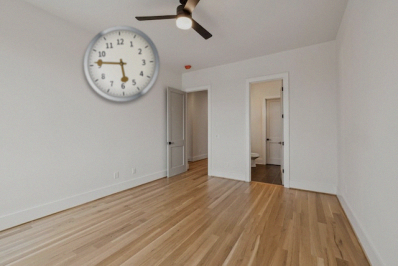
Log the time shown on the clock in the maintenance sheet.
5:46
